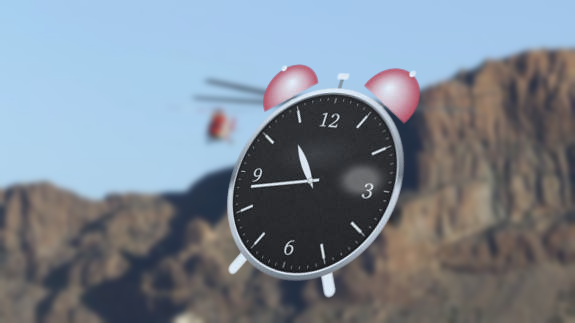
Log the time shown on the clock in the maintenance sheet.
10:43
